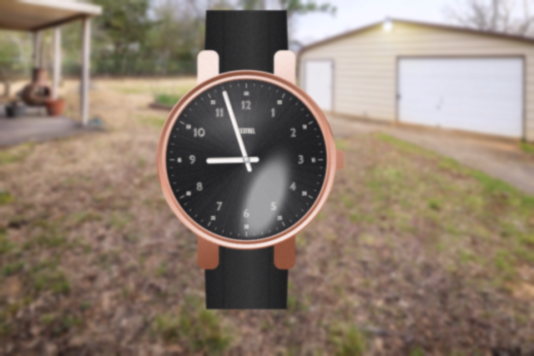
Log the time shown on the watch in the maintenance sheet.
8:57
